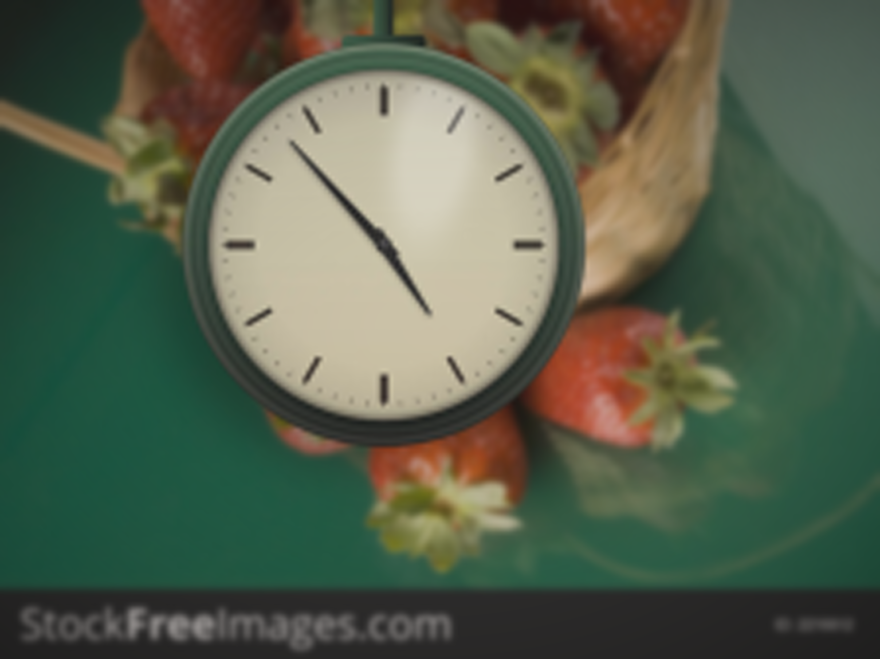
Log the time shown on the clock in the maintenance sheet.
4:53
